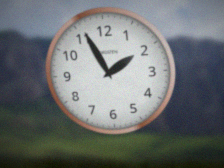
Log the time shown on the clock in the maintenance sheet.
1:56
